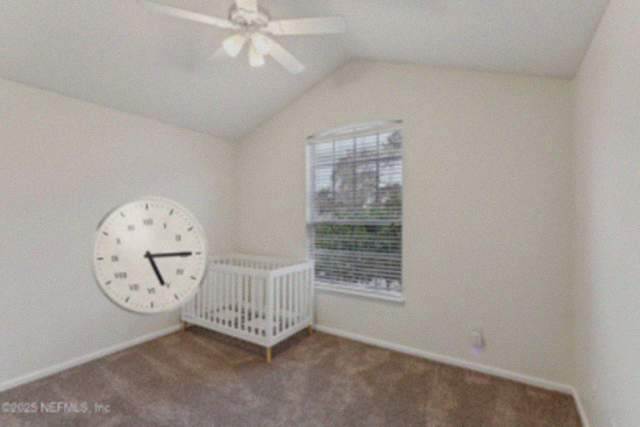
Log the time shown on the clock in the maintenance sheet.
5:15
